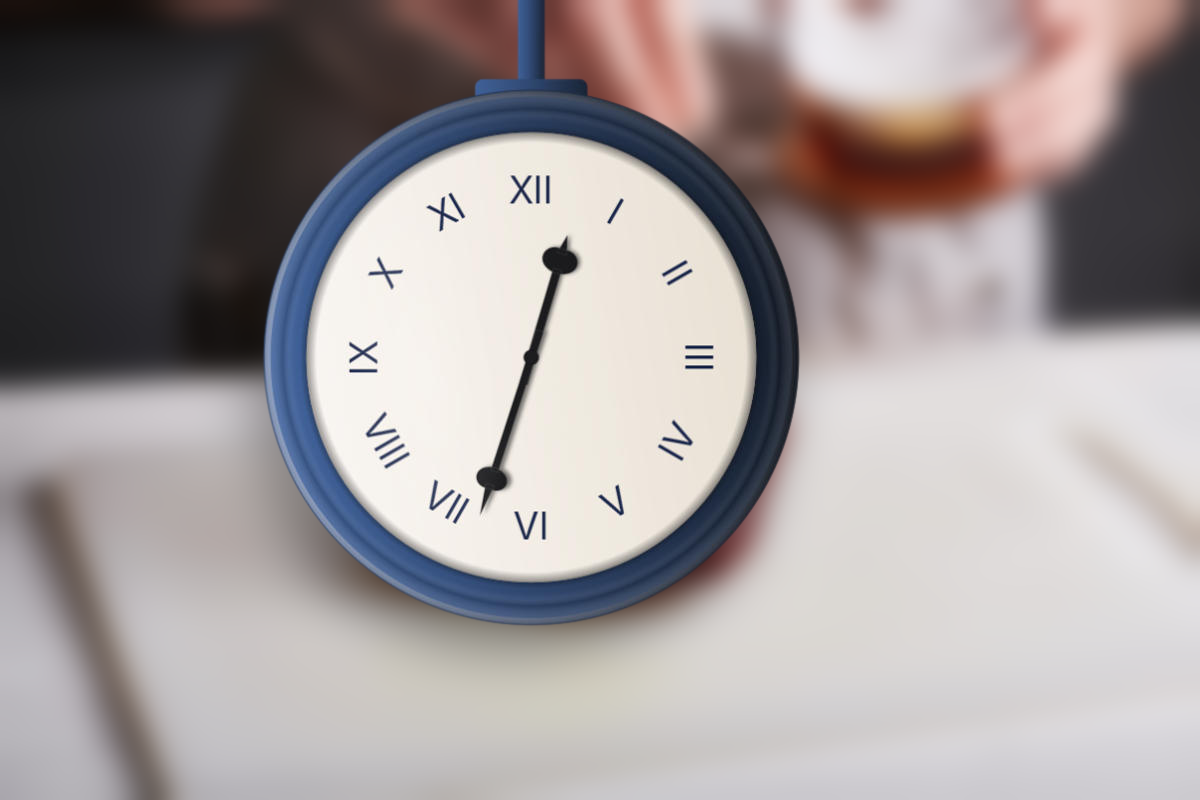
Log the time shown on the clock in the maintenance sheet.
12:33
